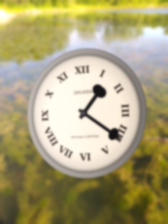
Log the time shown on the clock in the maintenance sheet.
1:21
